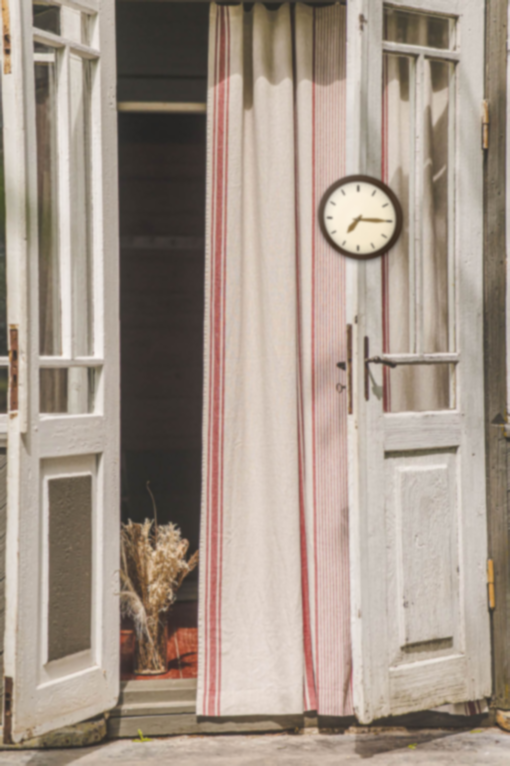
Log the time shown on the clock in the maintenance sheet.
7:15
